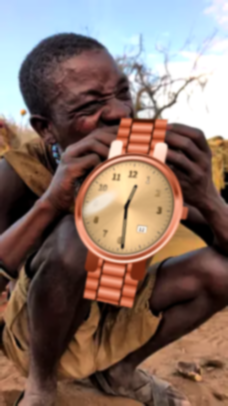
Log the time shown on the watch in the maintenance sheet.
12:29
